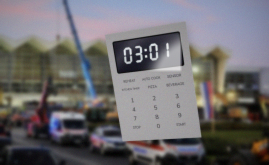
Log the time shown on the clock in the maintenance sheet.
3:01
